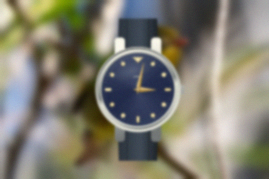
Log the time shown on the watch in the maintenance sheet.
3:02
